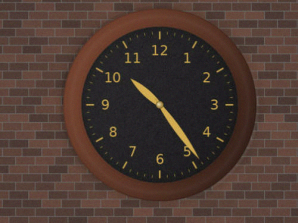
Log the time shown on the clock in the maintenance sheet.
10:24
